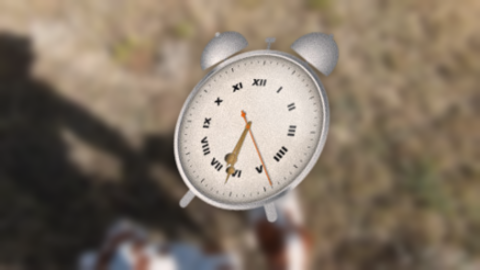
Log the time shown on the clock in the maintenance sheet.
6:31:24
